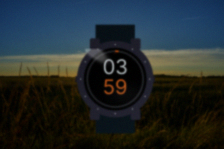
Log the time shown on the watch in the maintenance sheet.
3:59
